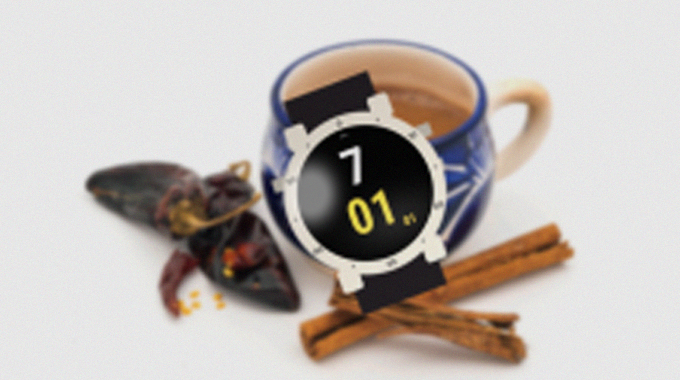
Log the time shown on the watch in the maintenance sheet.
7:01
